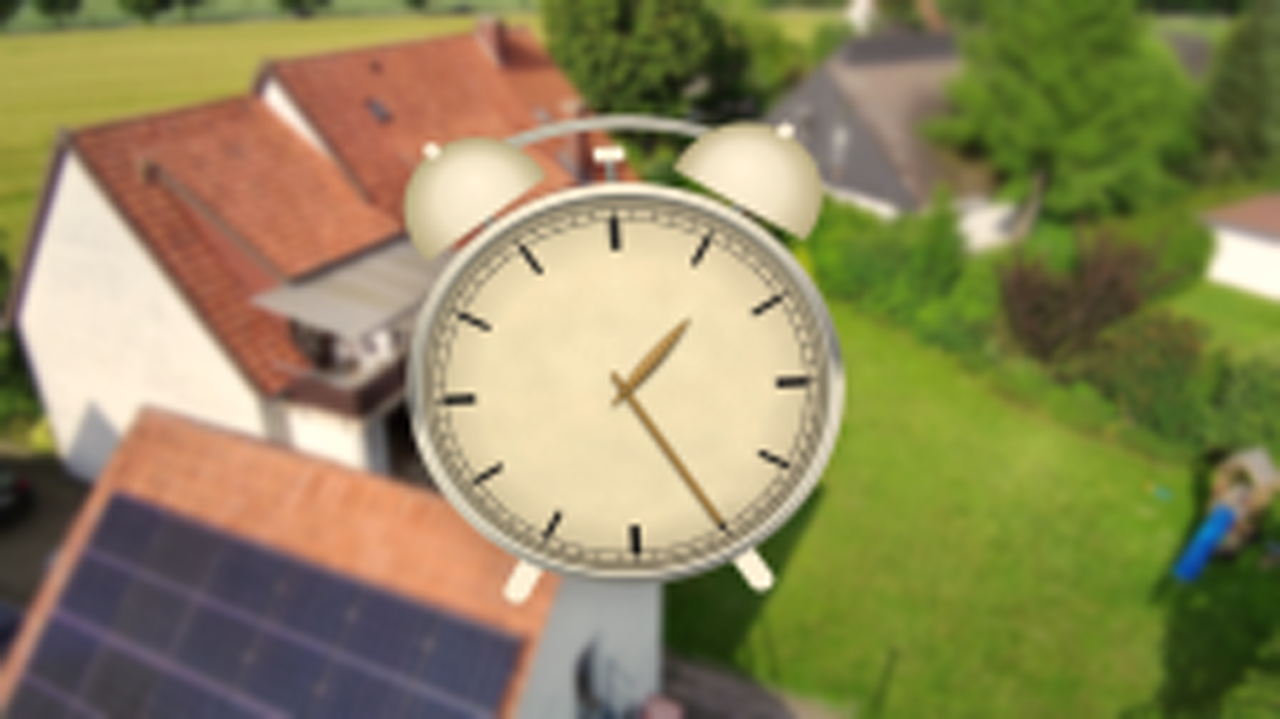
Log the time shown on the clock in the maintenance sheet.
1:25
